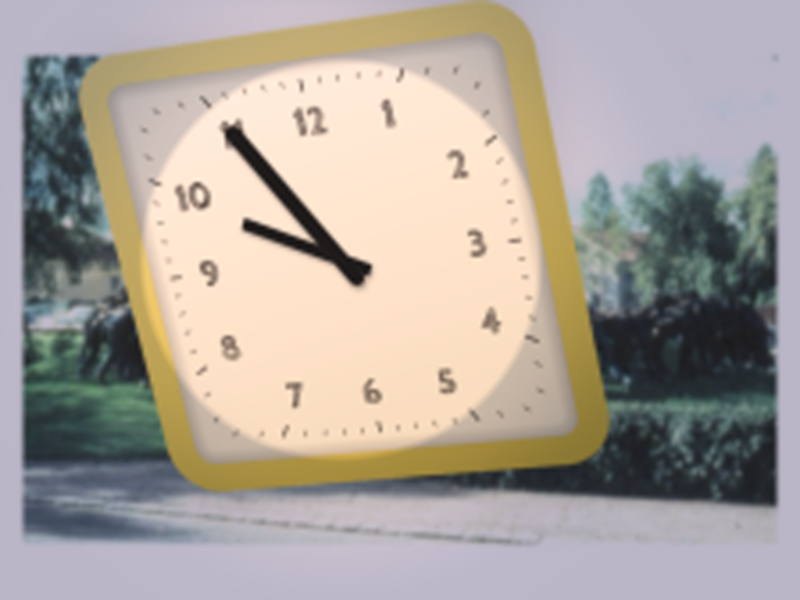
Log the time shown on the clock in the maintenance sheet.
9:55
